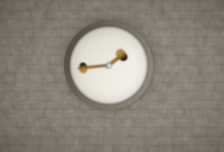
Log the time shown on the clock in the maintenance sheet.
1:44
